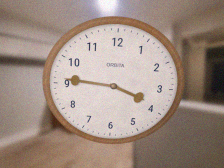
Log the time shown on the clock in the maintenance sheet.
3:46
